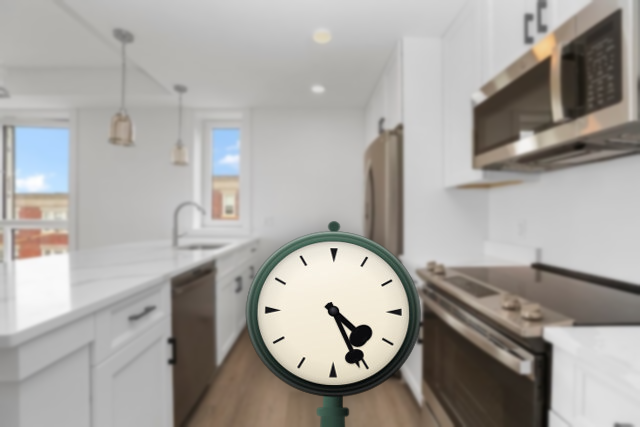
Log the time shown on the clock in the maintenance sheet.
4:26
